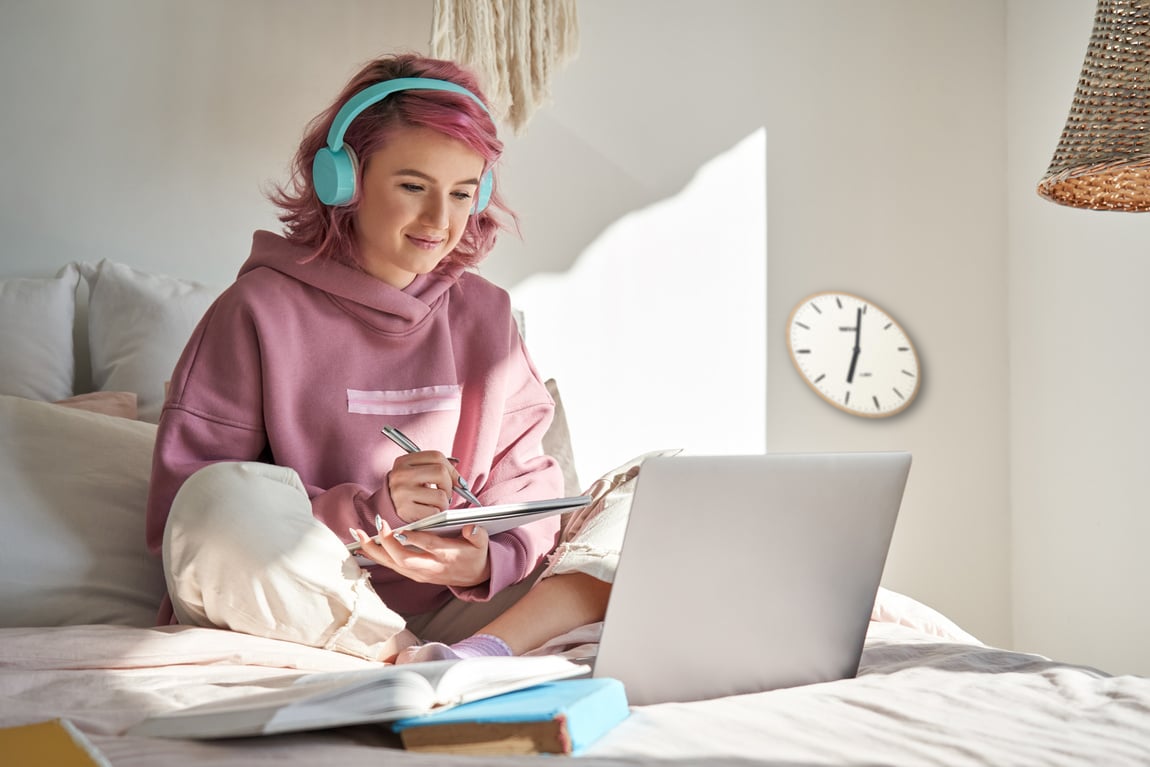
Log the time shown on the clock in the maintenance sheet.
7:04
